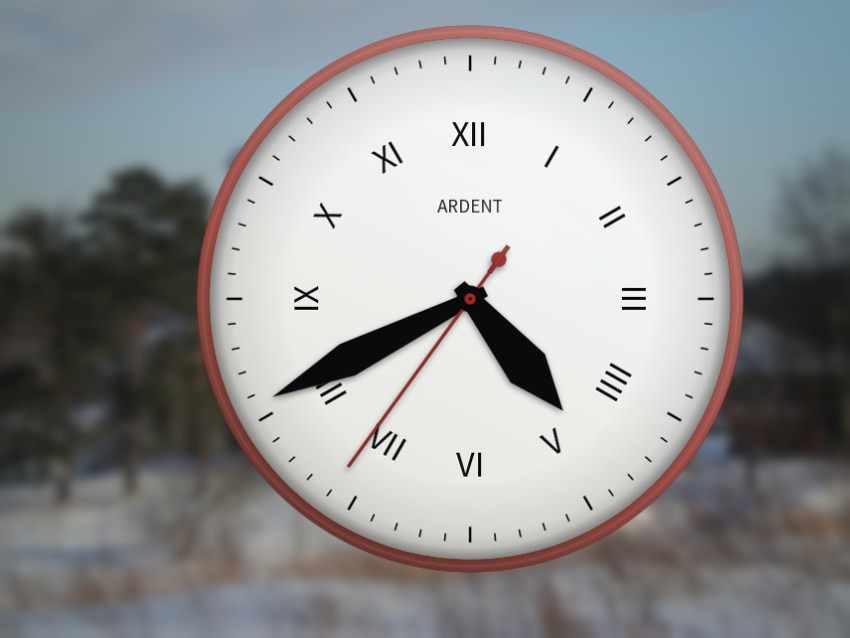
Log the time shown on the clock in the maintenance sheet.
4:40:36
